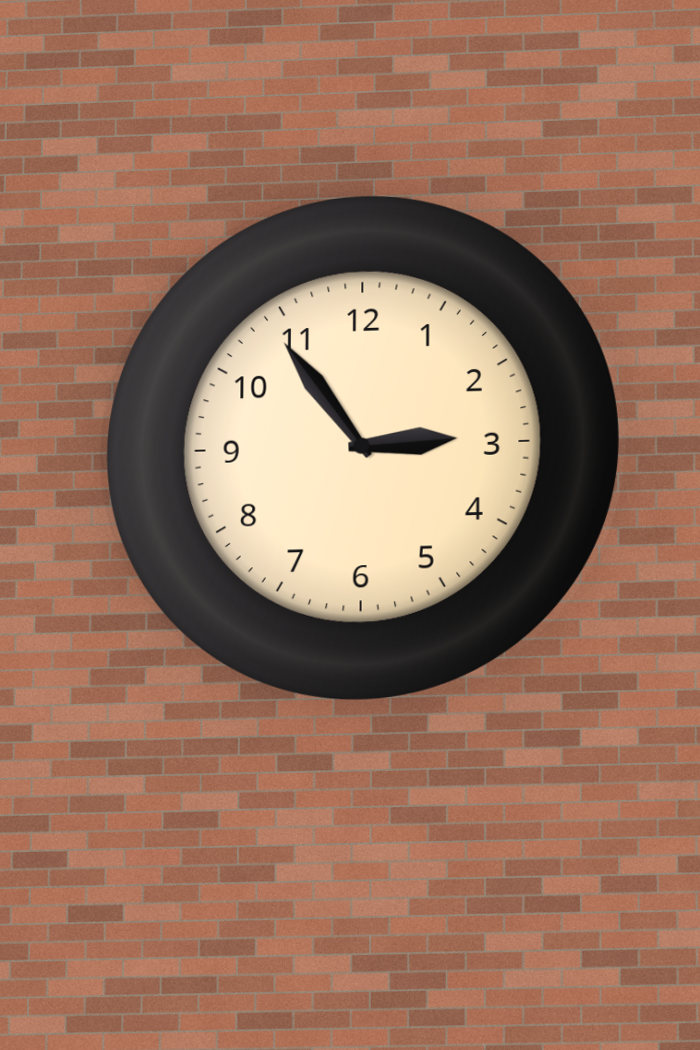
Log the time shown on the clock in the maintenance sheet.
2:54
